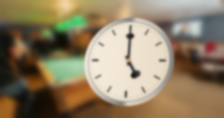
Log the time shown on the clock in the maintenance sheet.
5:00
